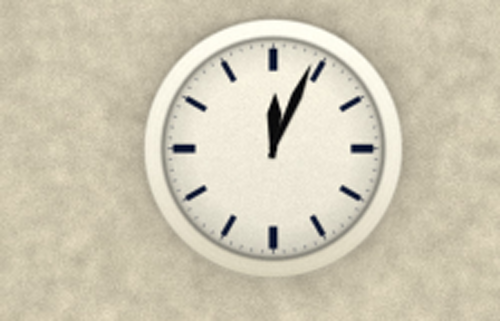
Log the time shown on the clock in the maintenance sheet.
12:04
